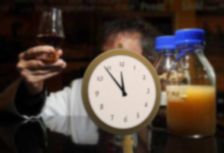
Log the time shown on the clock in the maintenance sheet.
11:54
